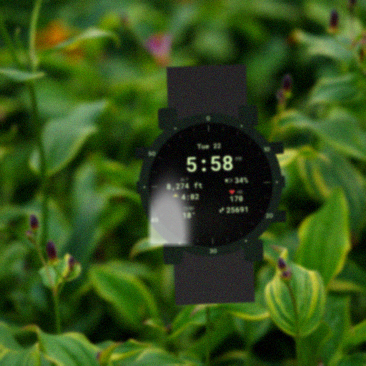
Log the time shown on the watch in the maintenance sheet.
5:58
